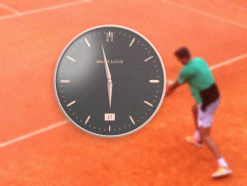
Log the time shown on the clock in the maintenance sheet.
5:58
